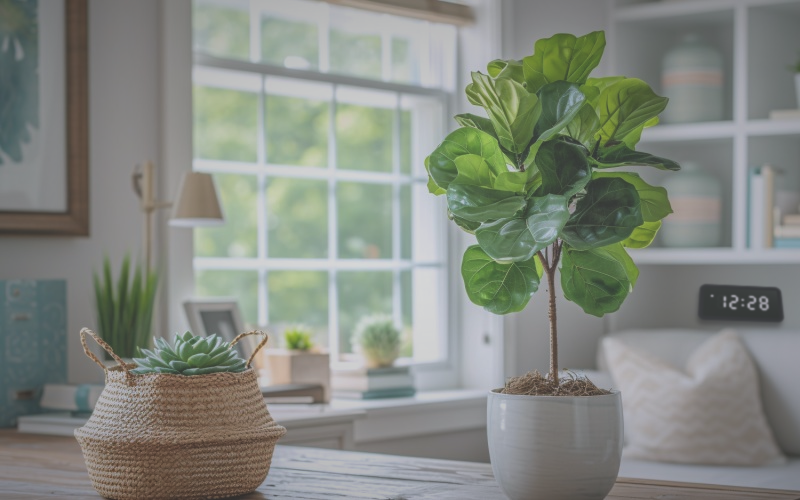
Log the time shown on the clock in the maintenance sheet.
12:28
